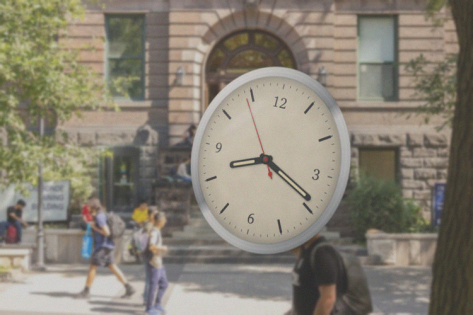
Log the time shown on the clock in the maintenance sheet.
8:18:54
